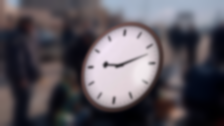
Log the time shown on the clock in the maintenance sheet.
9:12
